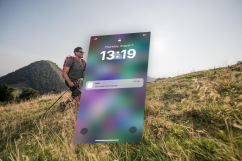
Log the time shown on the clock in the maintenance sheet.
13:19
